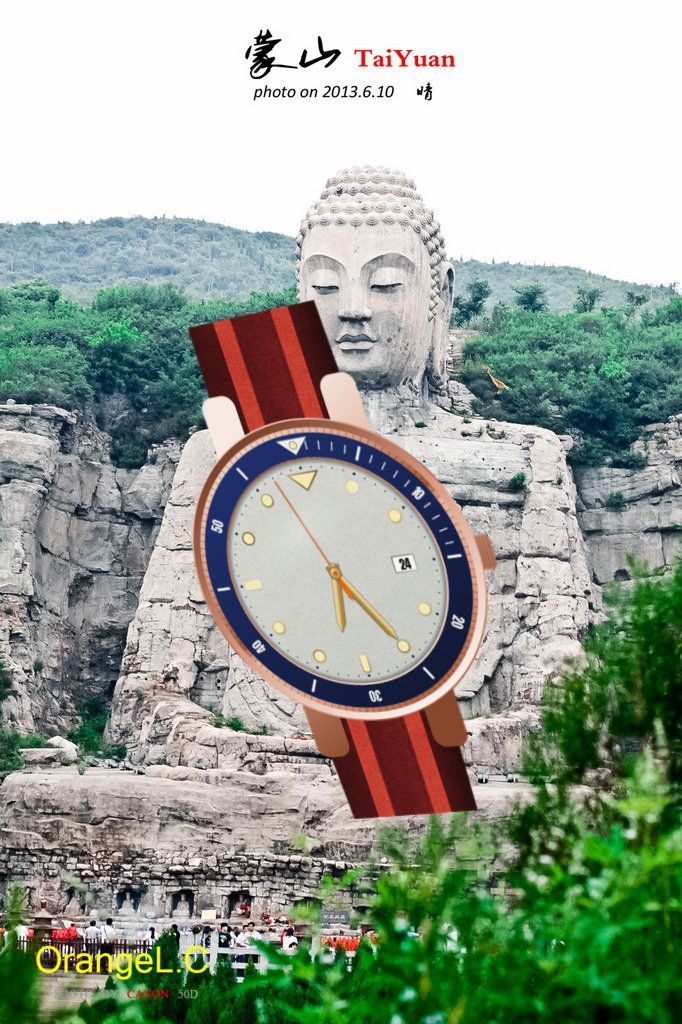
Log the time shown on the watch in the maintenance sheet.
6:24:57
